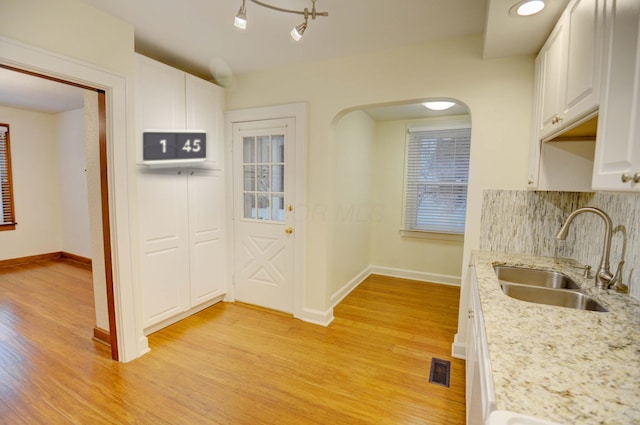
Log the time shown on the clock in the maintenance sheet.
1:45
